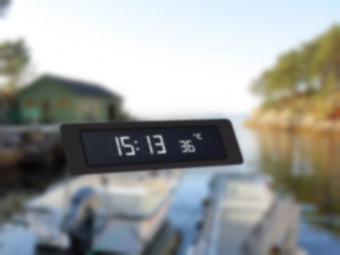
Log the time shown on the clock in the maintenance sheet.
15:13
